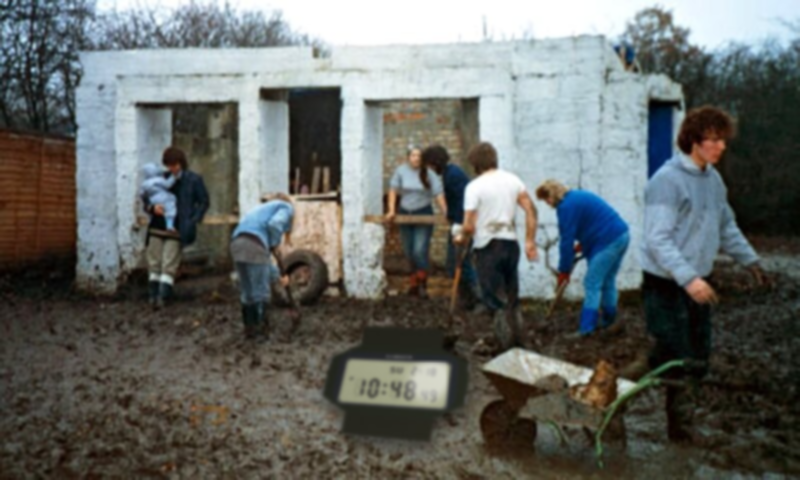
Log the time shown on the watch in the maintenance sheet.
10:48
